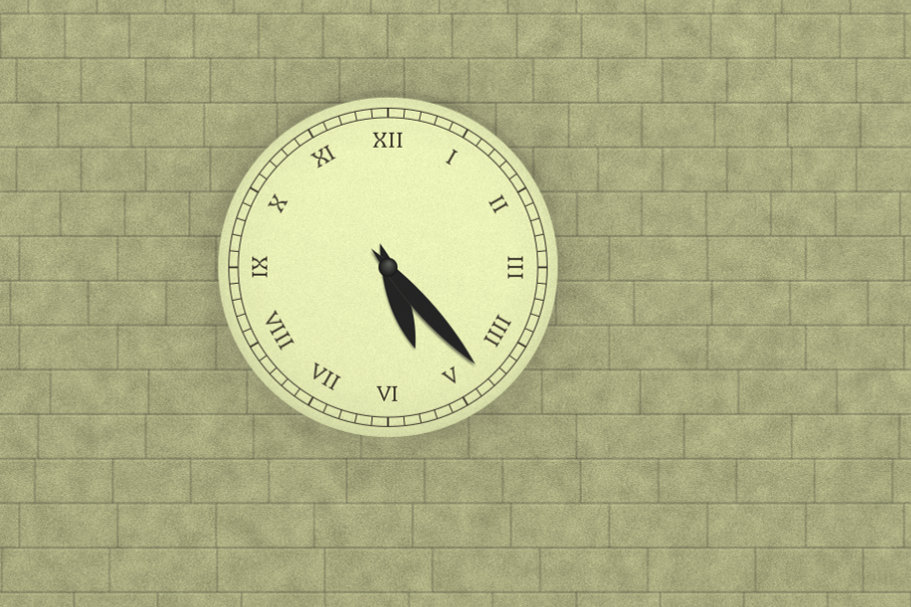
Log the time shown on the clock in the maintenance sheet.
5:23
